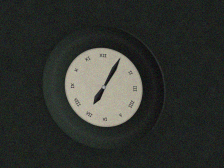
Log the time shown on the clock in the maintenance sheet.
7:05
